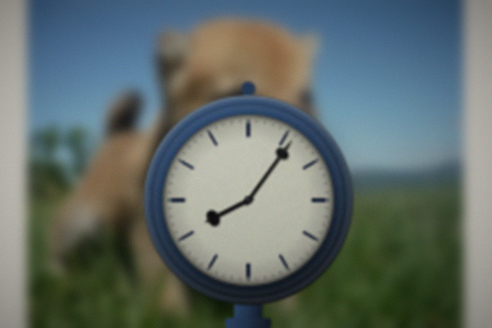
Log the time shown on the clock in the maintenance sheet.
8:06
